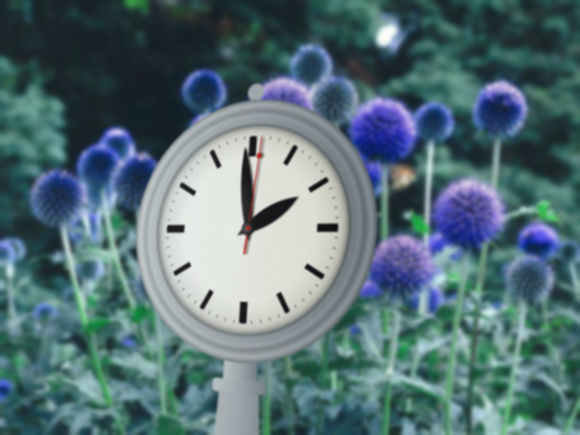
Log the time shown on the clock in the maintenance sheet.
1:59:01
